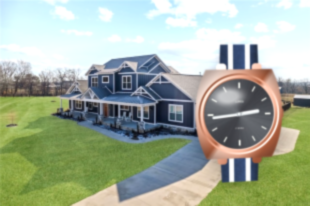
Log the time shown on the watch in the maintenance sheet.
2:44
